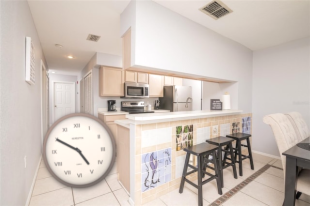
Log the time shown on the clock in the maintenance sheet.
4:50
